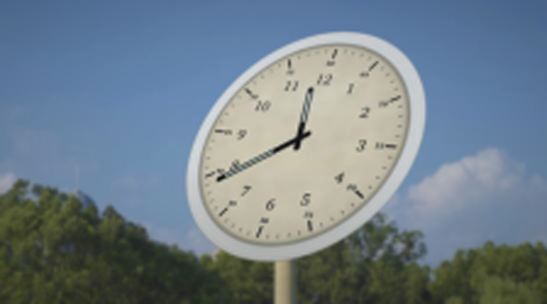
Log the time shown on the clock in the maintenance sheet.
11:39
